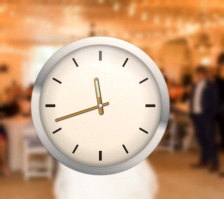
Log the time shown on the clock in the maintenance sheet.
11:42
